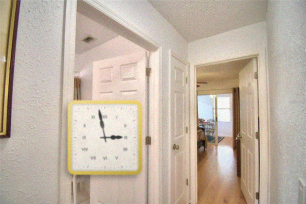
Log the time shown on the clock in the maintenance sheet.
2:58
